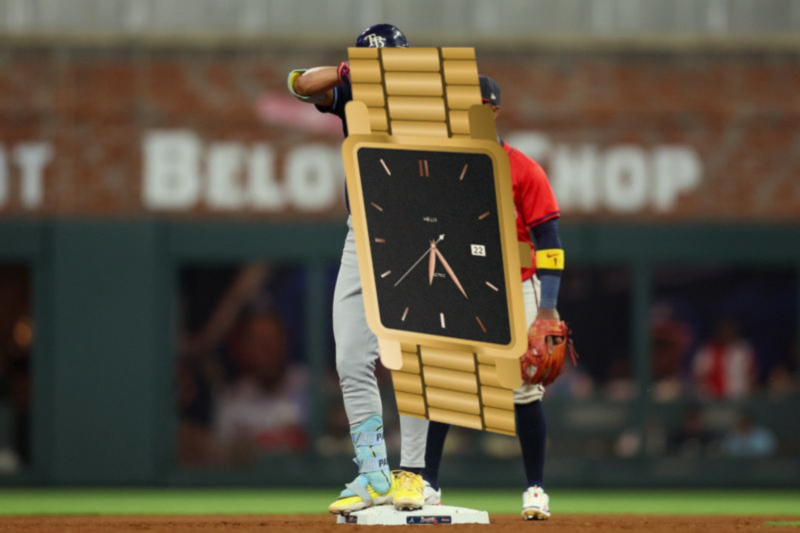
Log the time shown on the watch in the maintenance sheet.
6:24:38
